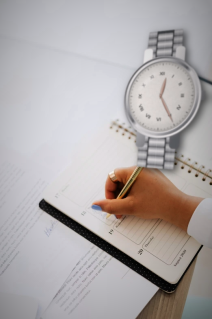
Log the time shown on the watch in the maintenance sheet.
12:25
